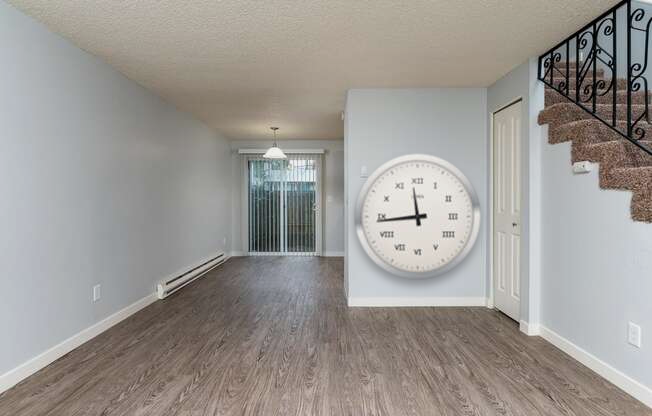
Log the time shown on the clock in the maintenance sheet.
11:44
